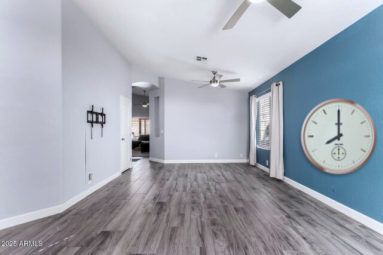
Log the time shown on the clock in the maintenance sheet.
8:00
